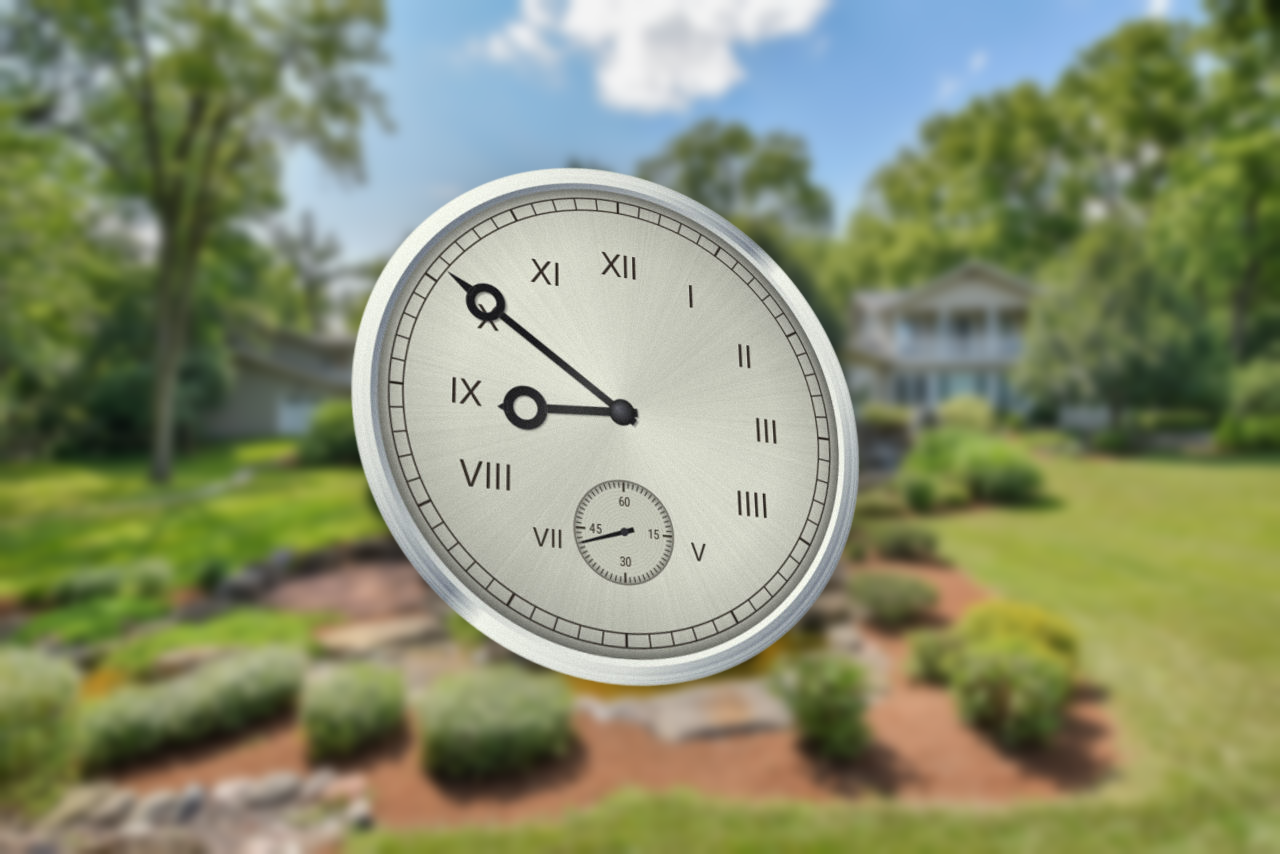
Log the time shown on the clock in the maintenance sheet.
8:50:42
